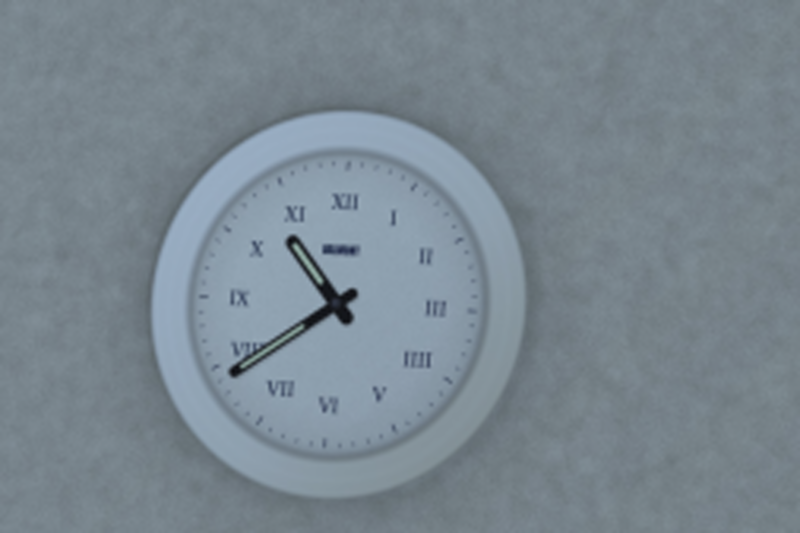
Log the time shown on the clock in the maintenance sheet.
10:39
